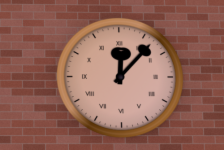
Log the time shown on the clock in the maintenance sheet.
12:07
